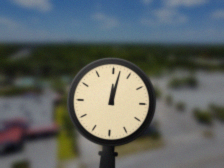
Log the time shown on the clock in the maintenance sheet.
12:02
